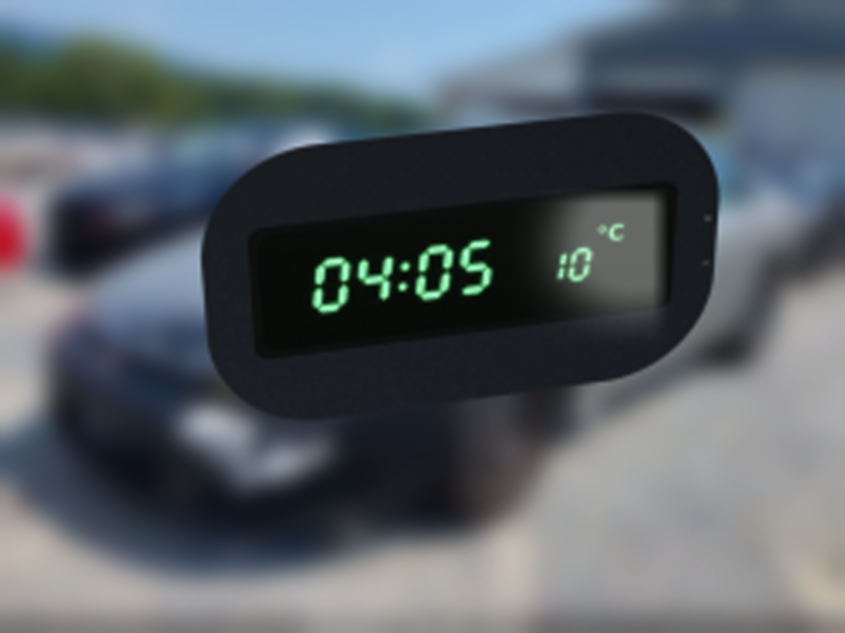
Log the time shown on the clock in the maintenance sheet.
4:05
